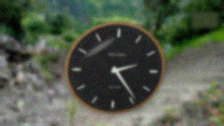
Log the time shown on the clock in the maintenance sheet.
2:24
